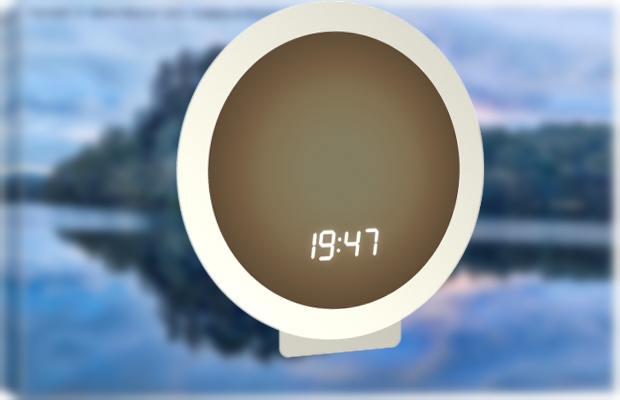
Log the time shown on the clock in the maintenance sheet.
19:47
